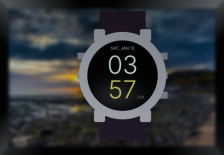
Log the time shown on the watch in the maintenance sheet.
3:57
